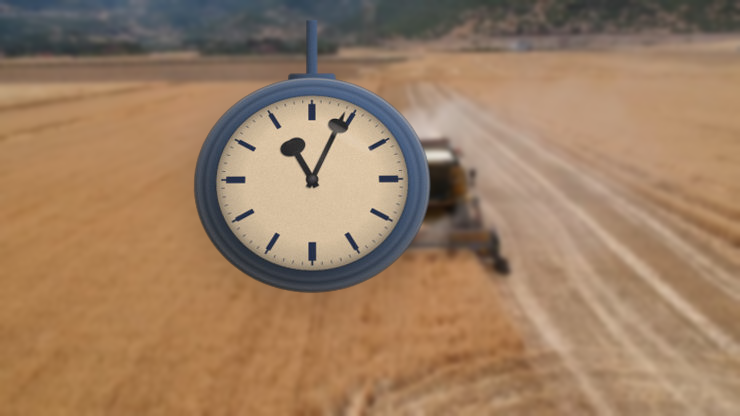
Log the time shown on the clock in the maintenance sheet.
11:04
